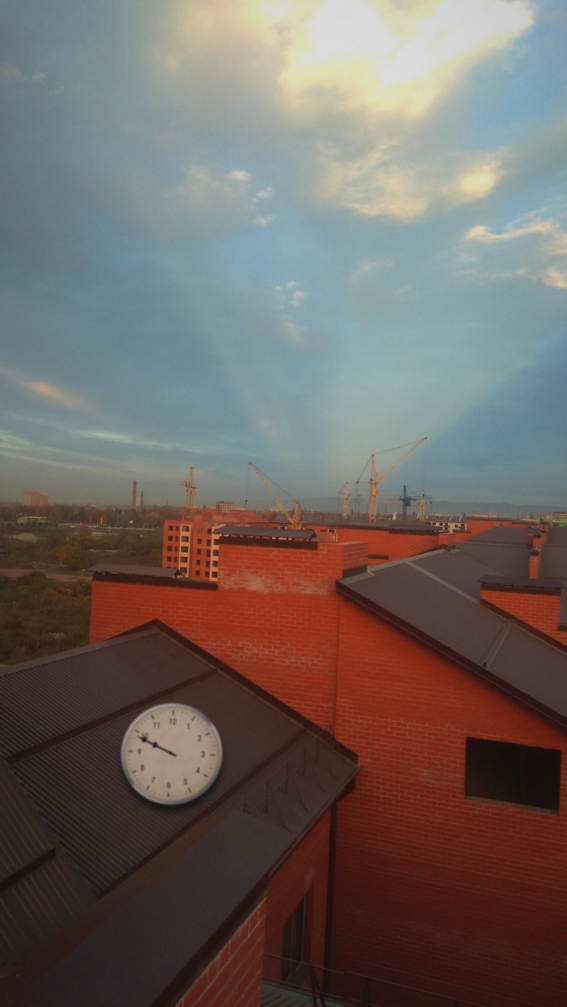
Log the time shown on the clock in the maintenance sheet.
9:49
